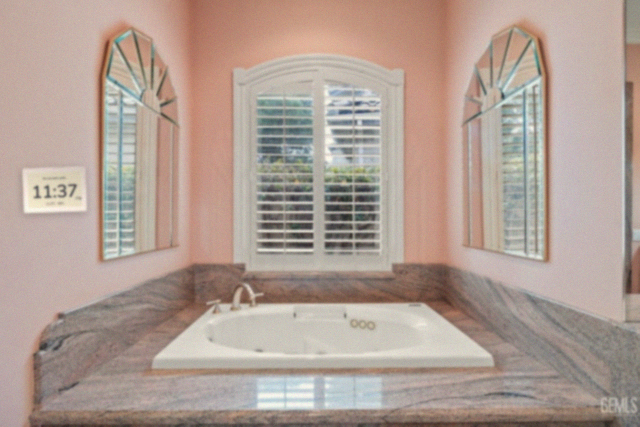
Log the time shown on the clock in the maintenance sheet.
11:37
